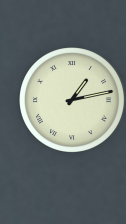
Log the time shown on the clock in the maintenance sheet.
1:13
